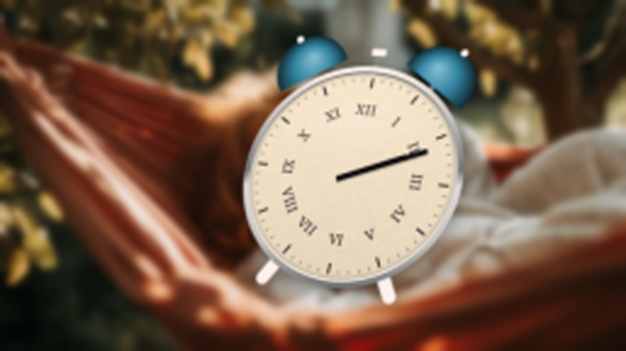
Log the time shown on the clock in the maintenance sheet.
2:11
